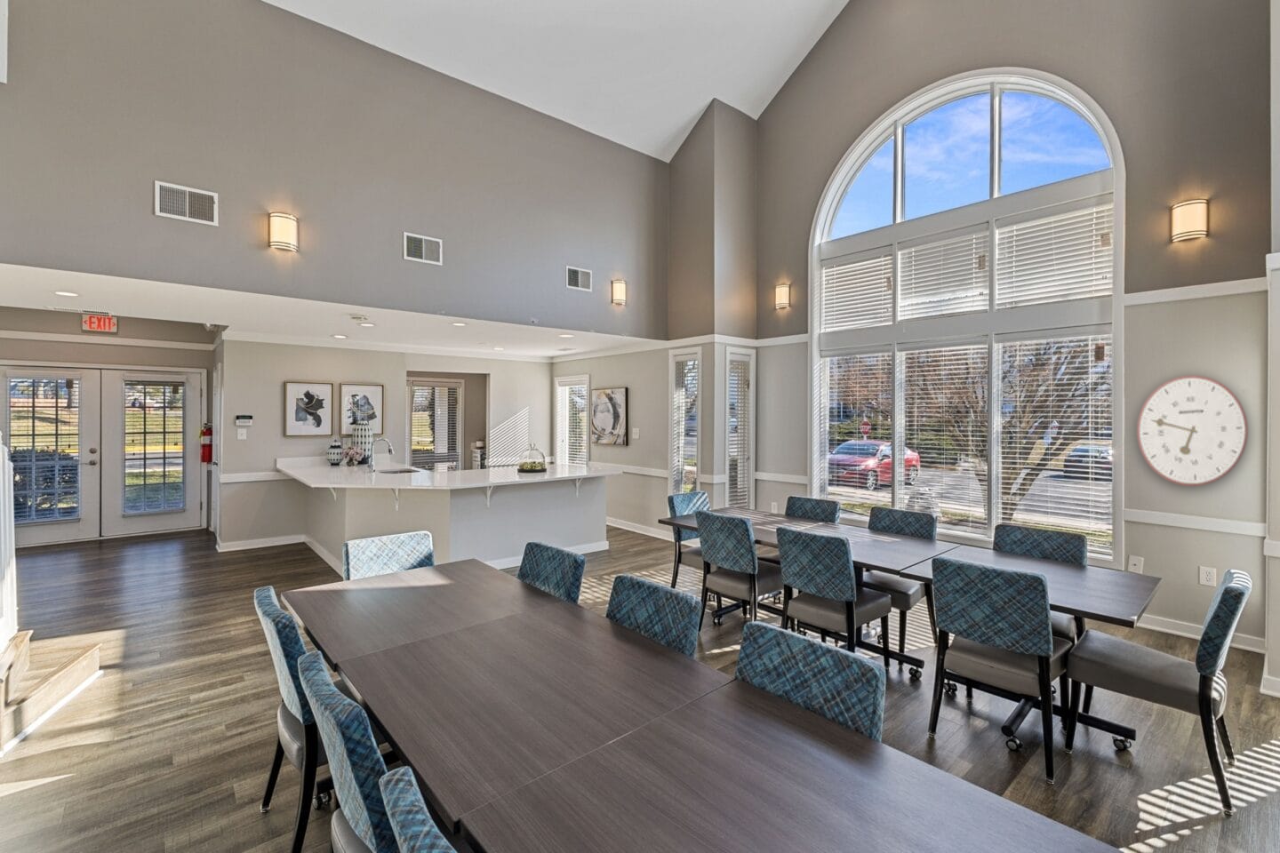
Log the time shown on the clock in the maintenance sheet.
6:48
